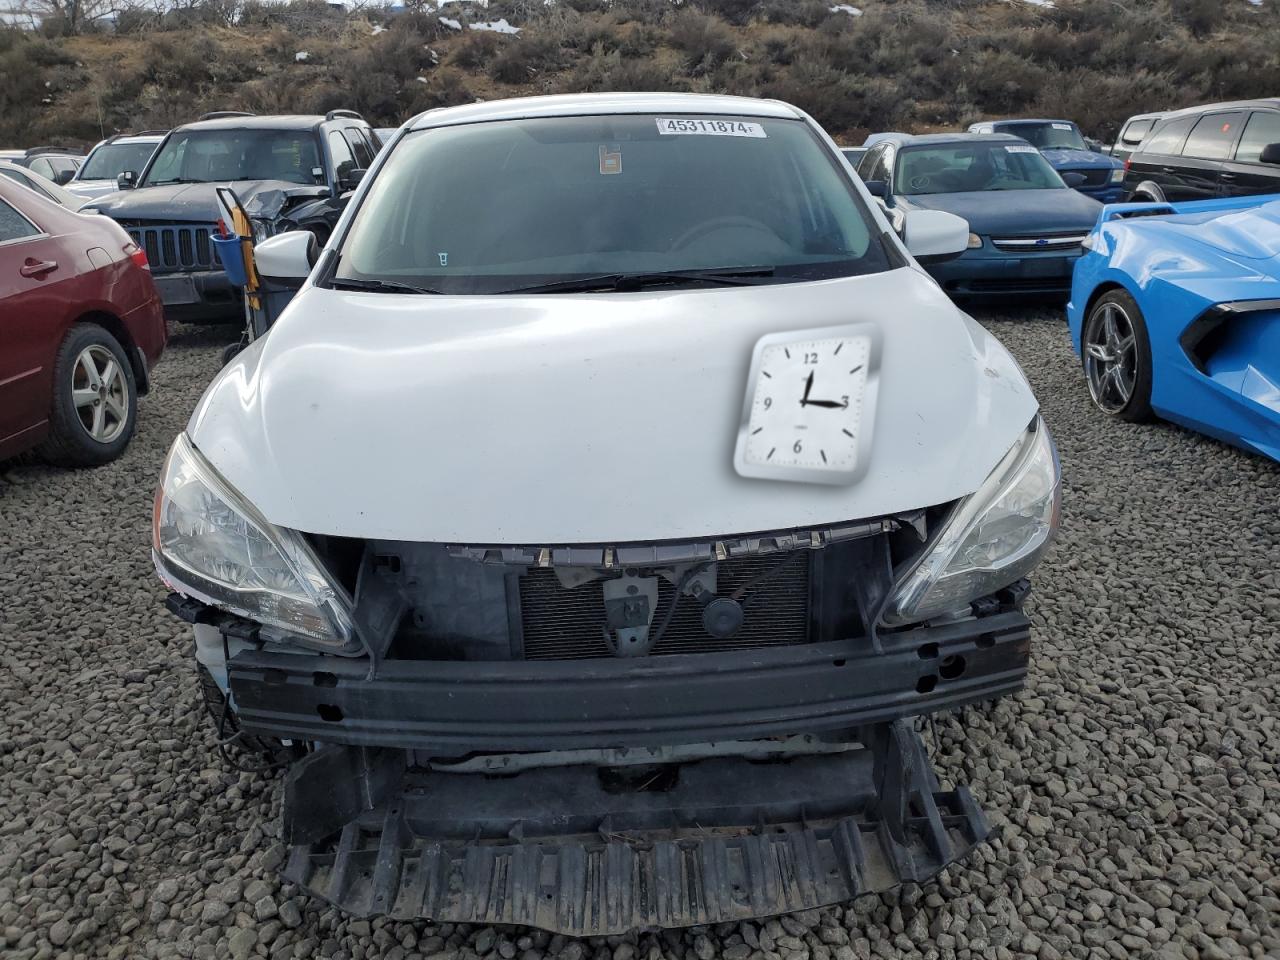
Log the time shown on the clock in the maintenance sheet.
12:16
